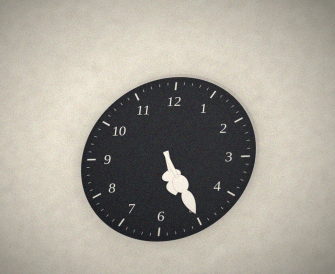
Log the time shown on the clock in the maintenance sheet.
5:25
